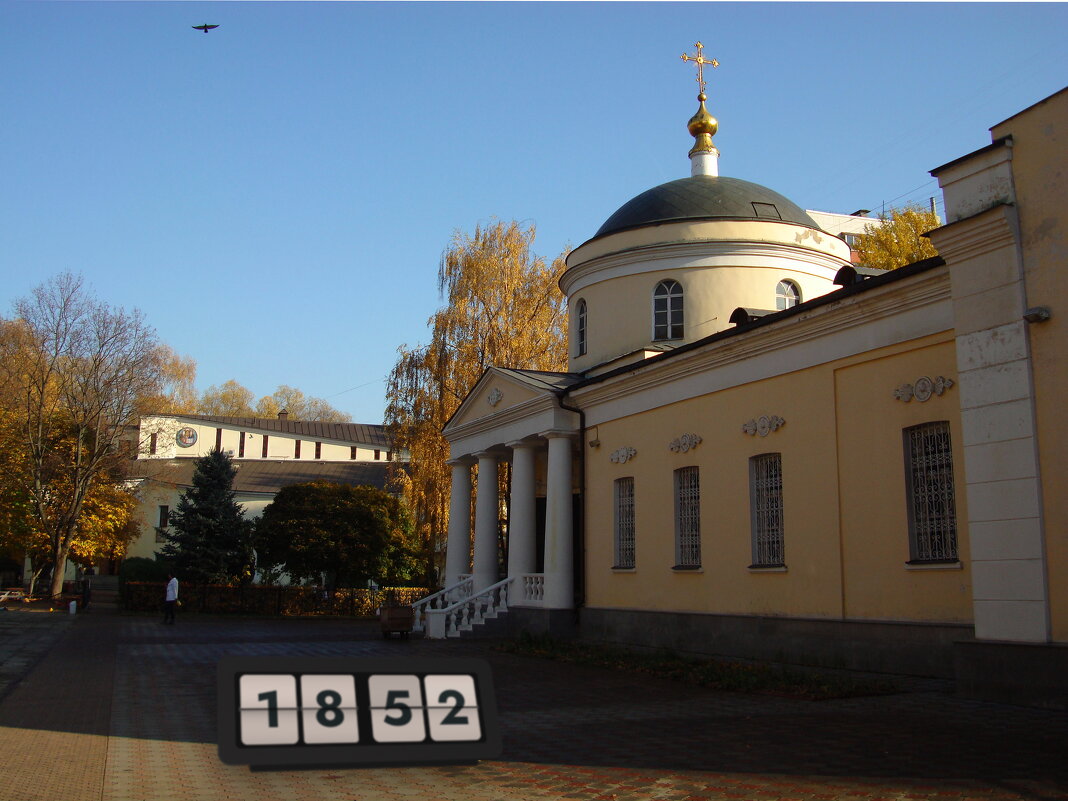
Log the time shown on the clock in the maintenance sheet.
18:52
